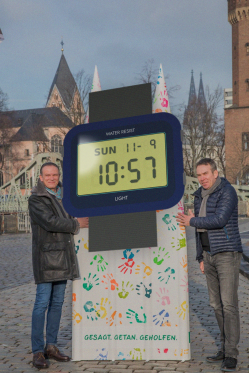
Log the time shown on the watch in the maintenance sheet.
10:57
